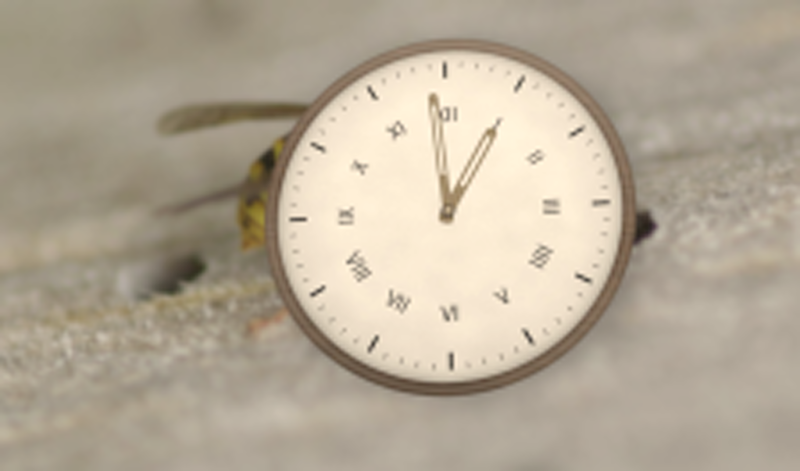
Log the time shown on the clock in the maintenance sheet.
12:59
